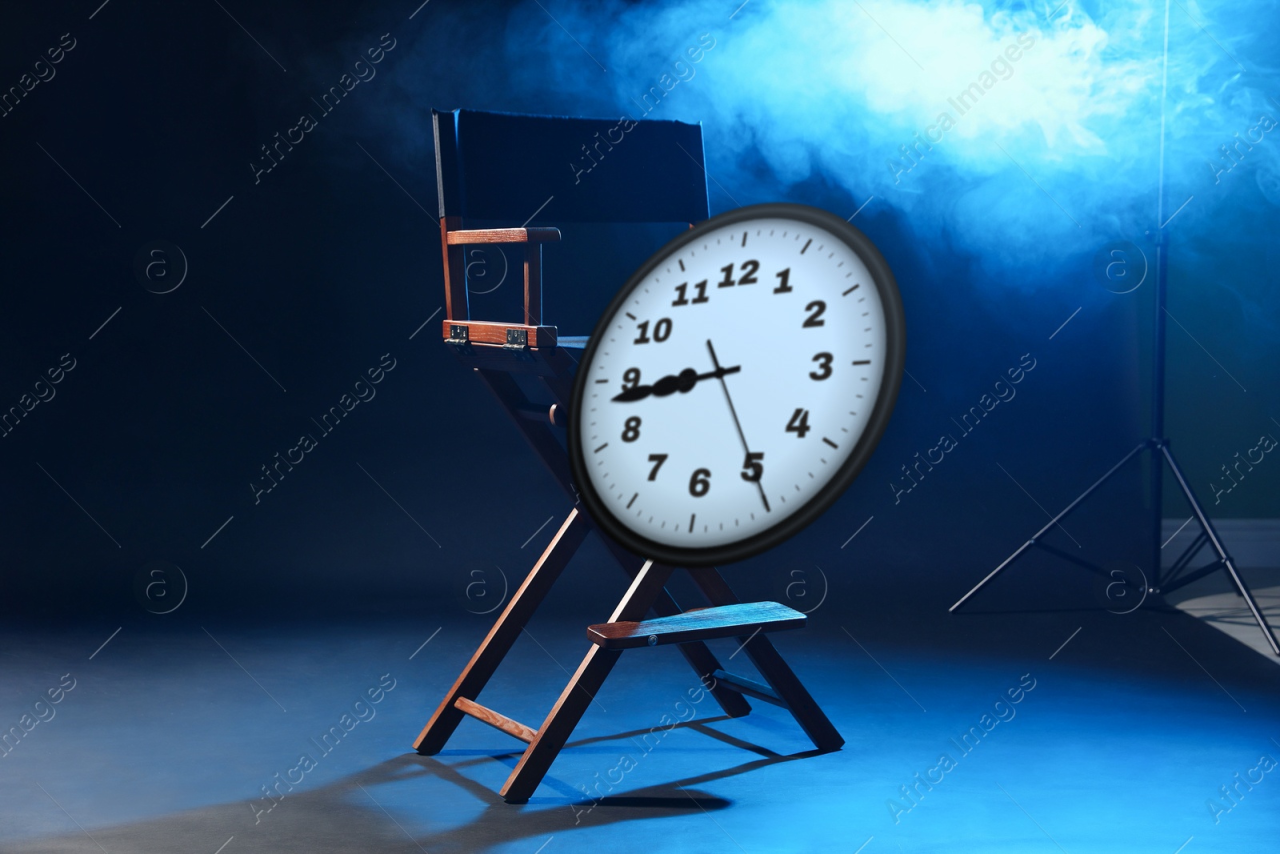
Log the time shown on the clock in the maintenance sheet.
8:43:25
